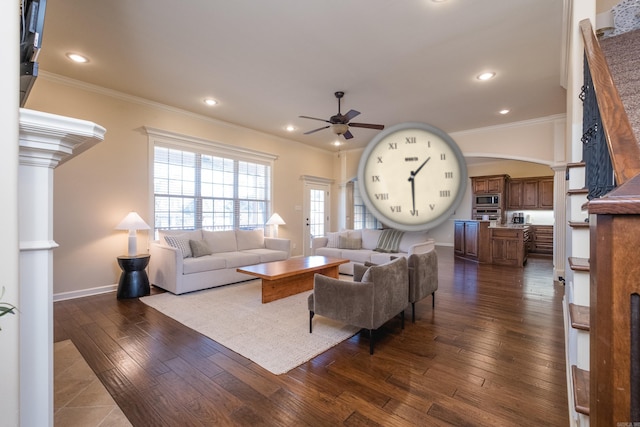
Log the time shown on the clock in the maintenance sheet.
1:30
